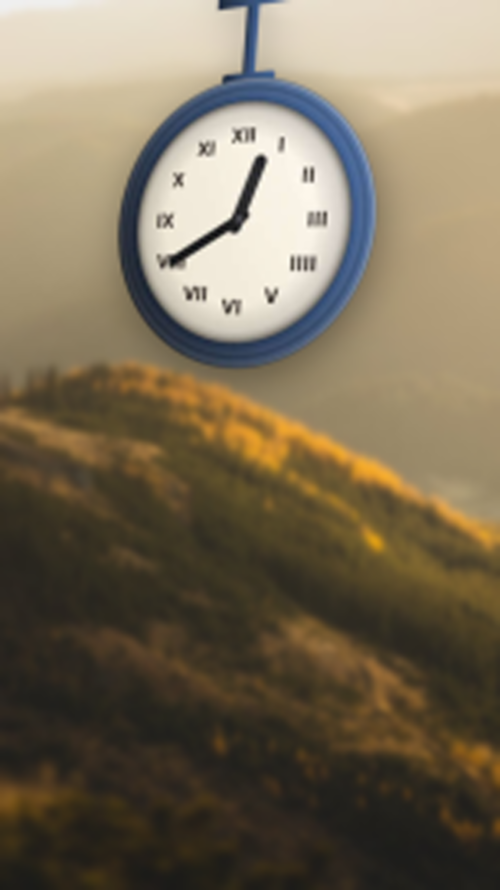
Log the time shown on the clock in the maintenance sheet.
12:40
